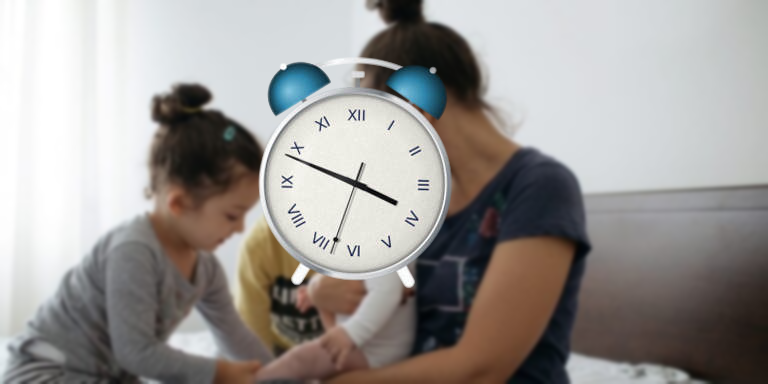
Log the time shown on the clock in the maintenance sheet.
3:48:33
